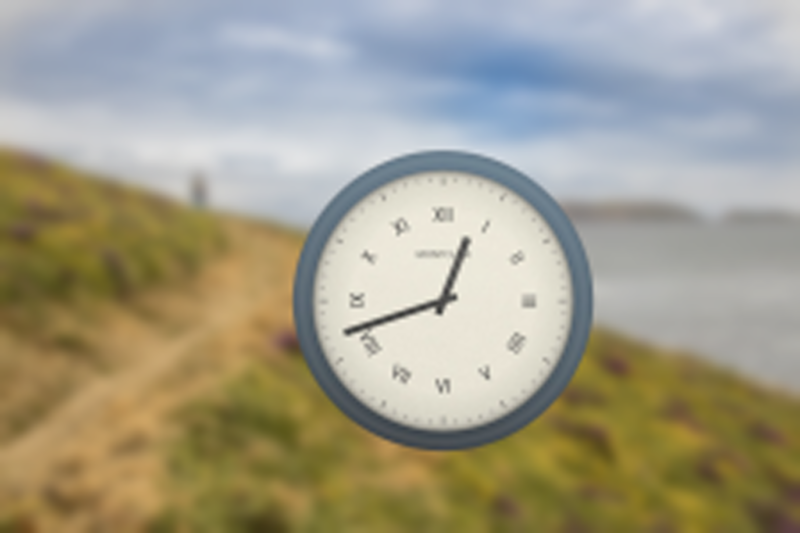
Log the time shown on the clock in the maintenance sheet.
12:42
